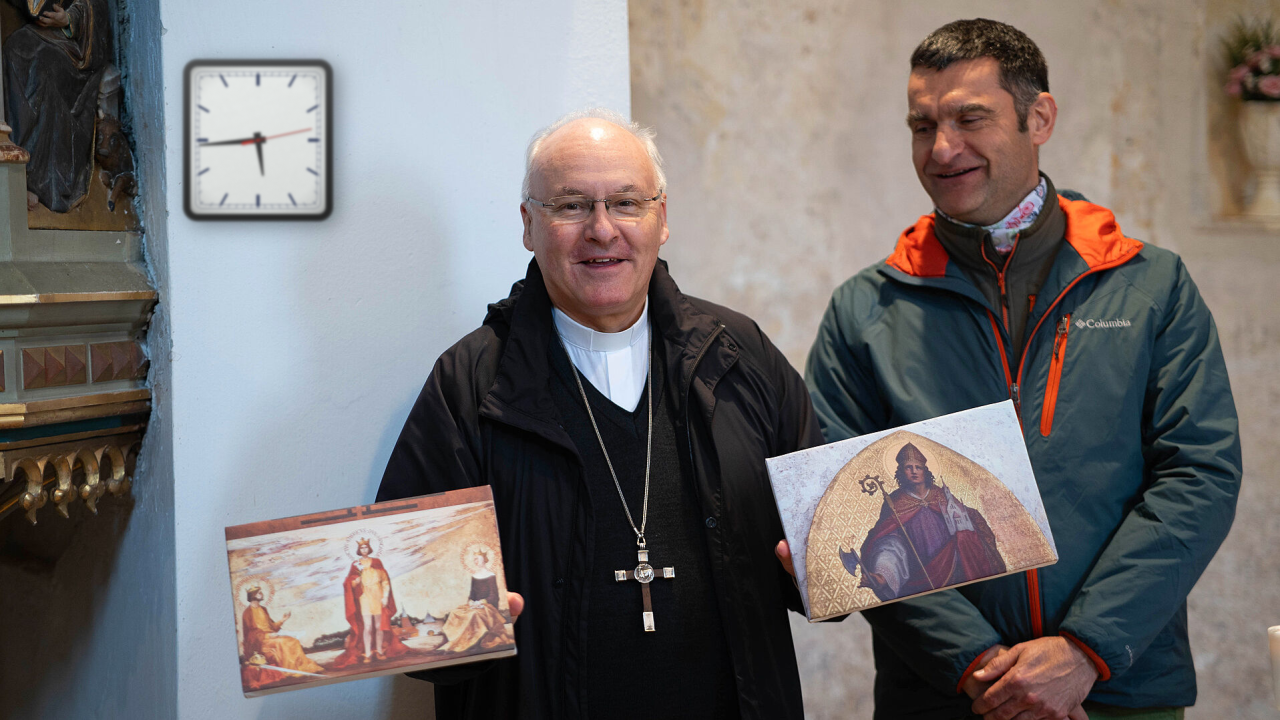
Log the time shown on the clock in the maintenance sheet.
5:44:13
